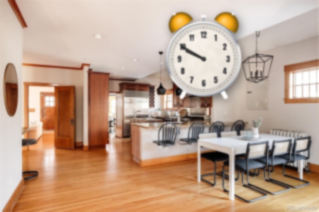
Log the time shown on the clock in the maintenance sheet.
9:50
